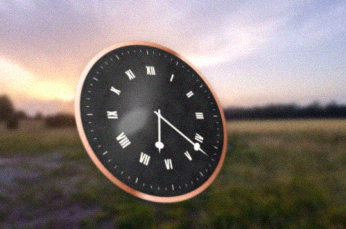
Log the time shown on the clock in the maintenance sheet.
6:22
